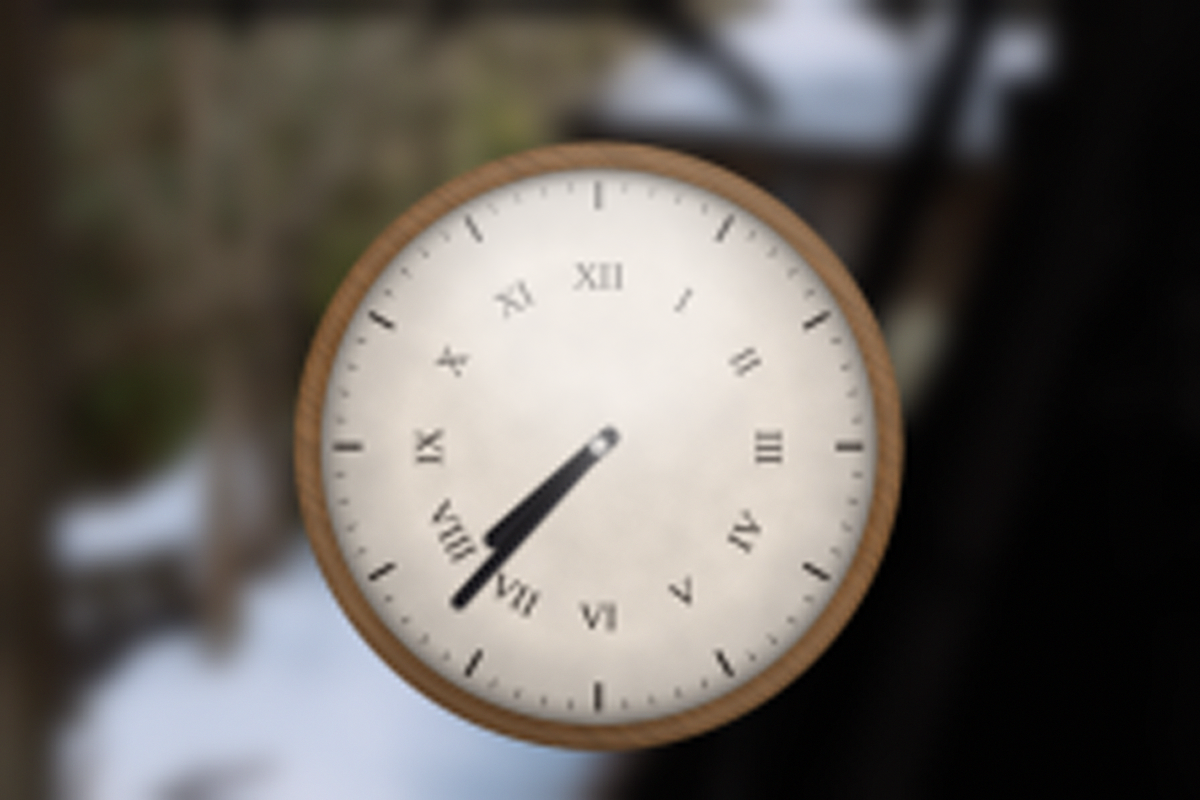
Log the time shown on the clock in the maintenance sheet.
7:37
